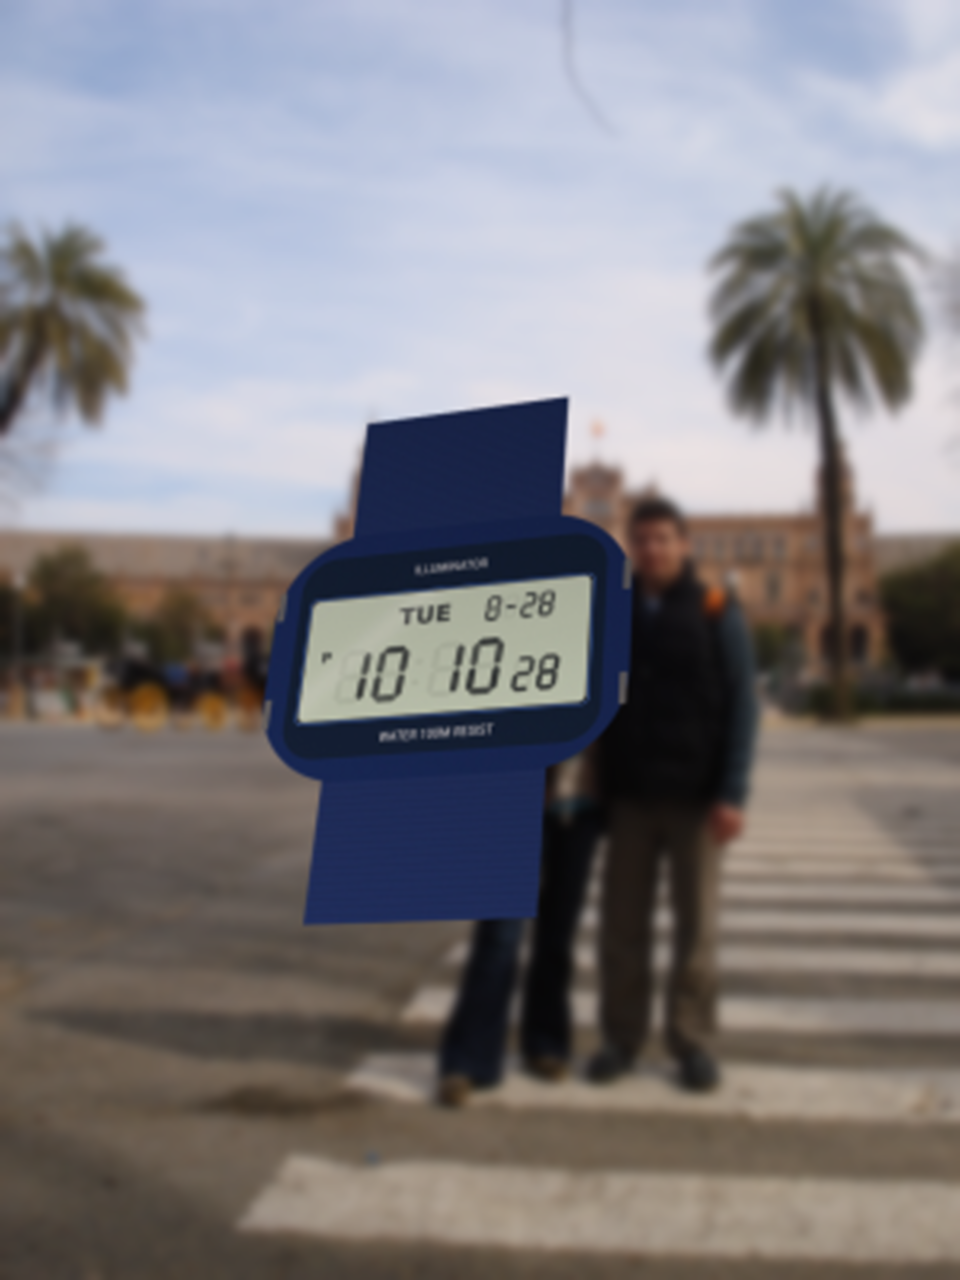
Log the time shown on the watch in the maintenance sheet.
10:10:28
